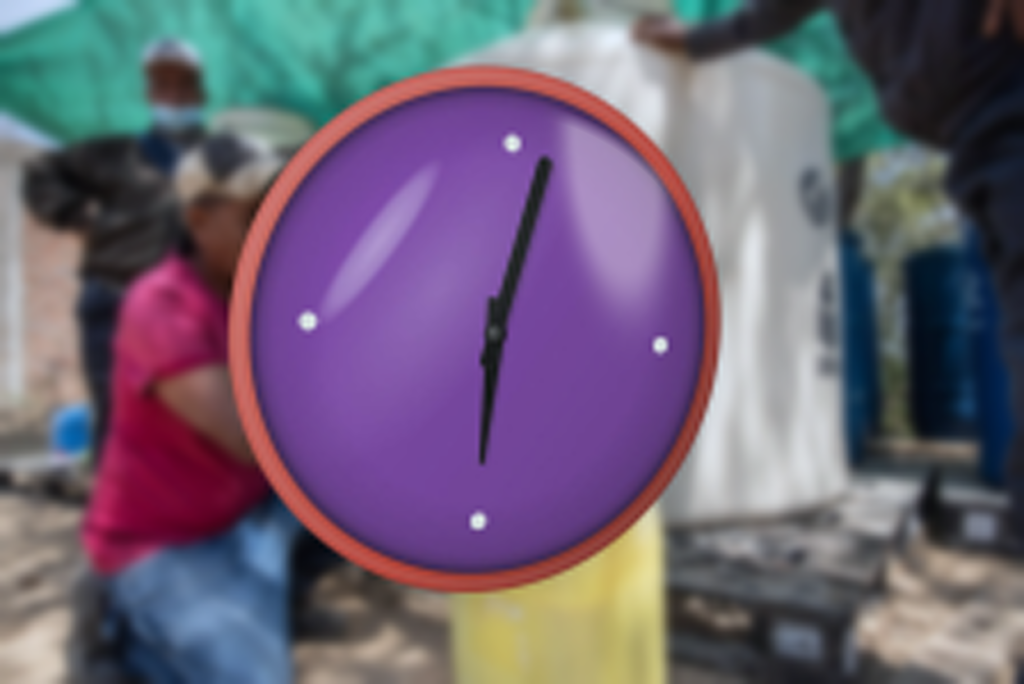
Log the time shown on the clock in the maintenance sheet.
6:02
